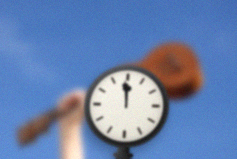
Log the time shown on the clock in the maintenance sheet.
11:59
